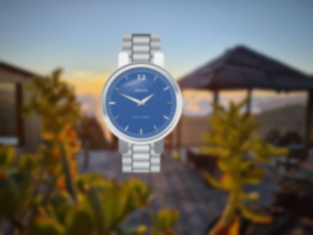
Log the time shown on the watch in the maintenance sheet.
1:49
